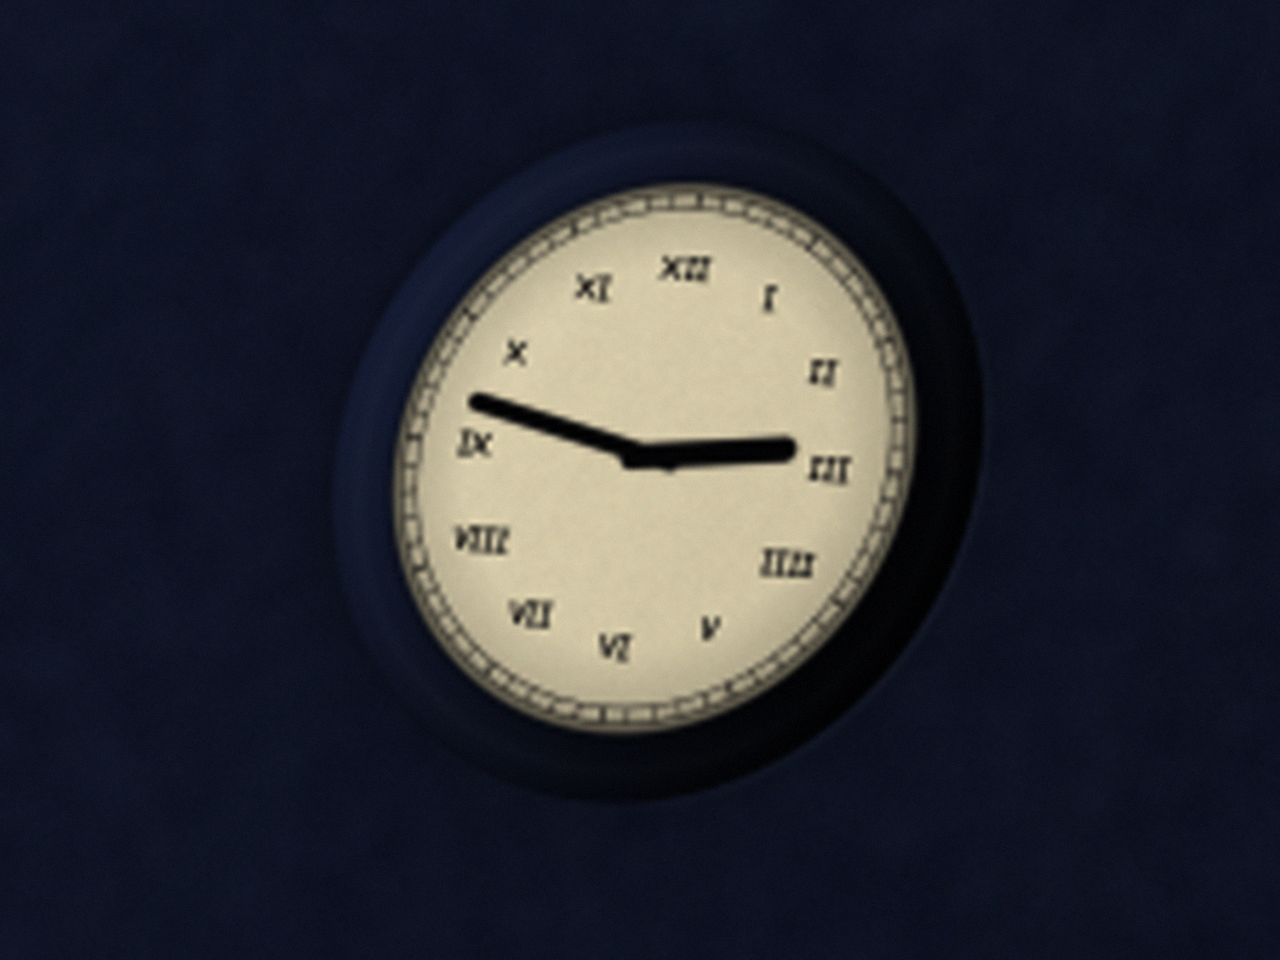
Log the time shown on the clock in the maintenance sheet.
2:47
